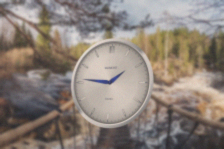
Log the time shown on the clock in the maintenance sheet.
1:46
